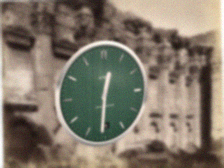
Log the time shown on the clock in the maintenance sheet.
12:31
